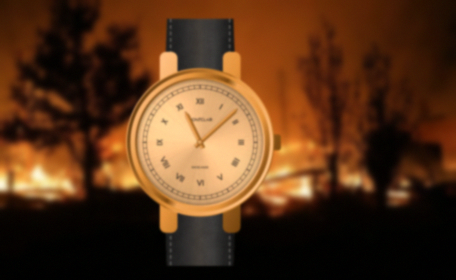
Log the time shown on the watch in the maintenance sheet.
11:08
